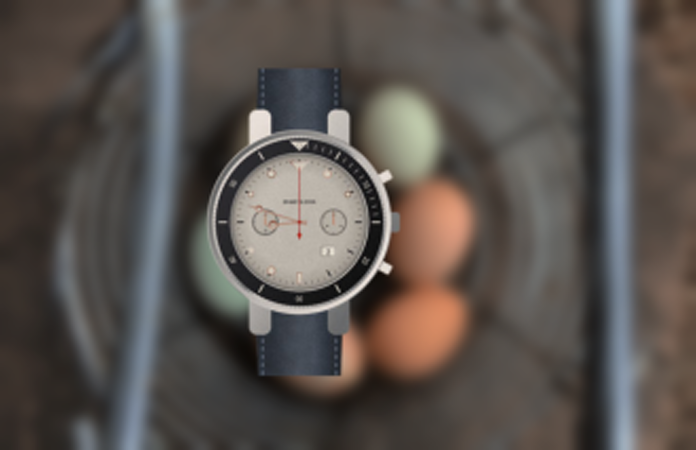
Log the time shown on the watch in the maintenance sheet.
8:48
